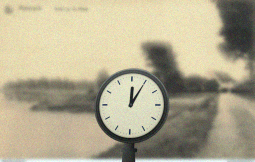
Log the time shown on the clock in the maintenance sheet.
12:05
